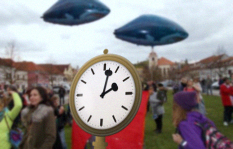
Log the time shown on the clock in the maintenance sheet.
2:02
